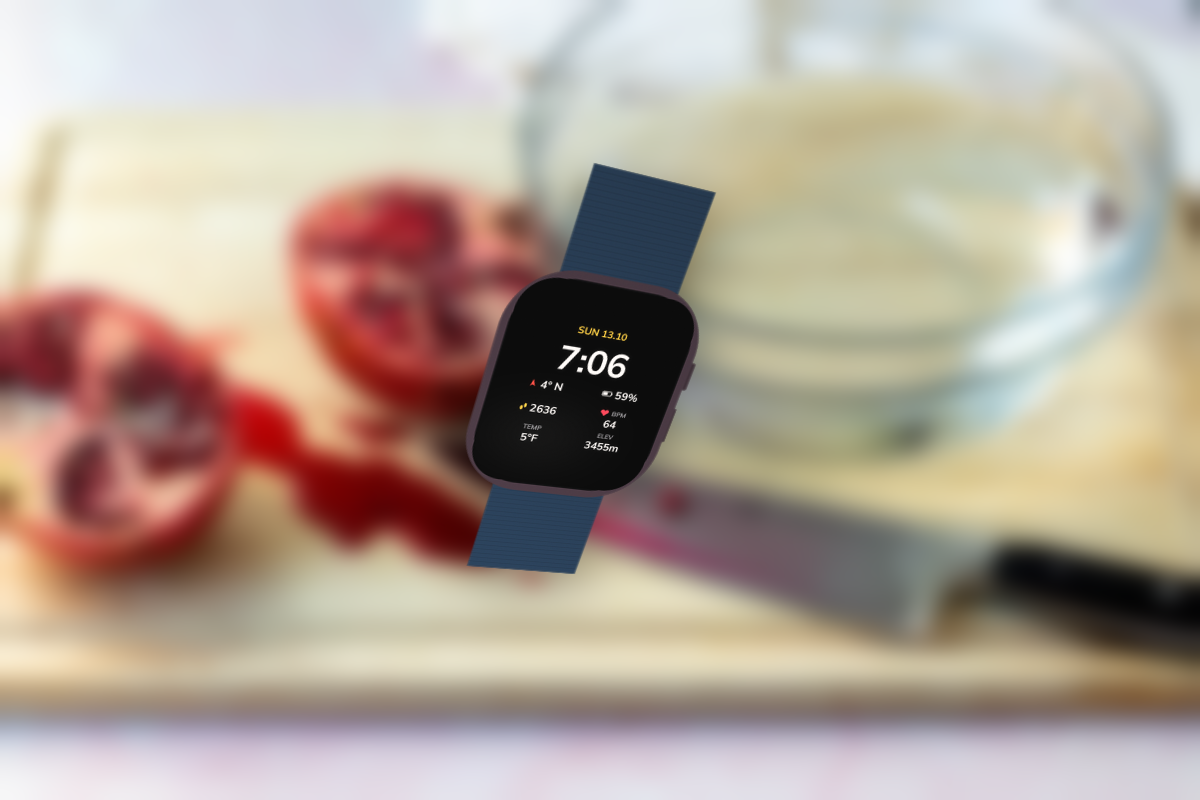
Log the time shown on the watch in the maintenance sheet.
7:06
